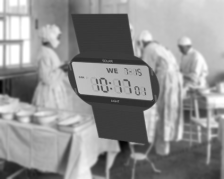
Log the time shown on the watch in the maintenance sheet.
10:17:01
